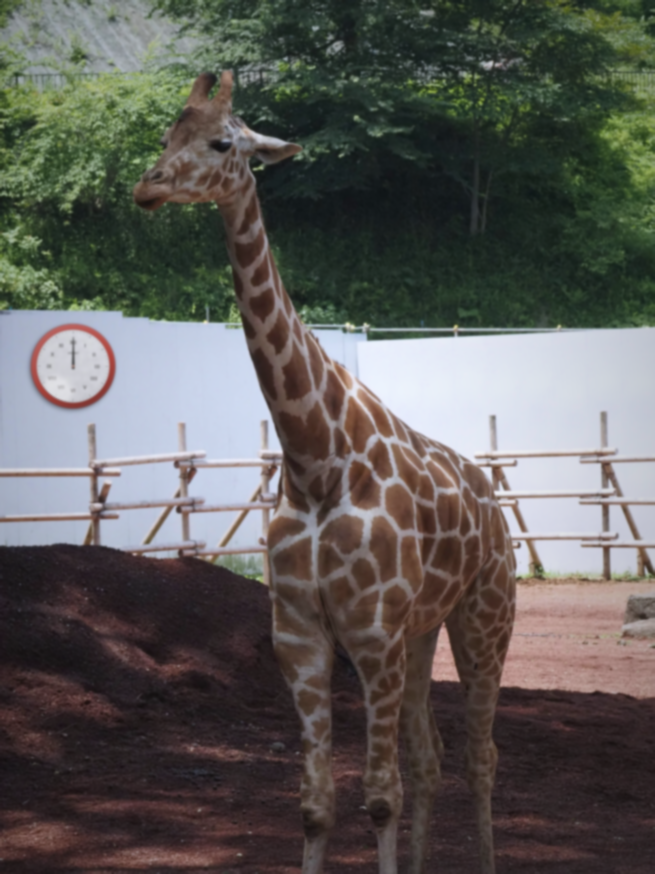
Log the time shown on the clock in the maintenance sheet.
12:00
